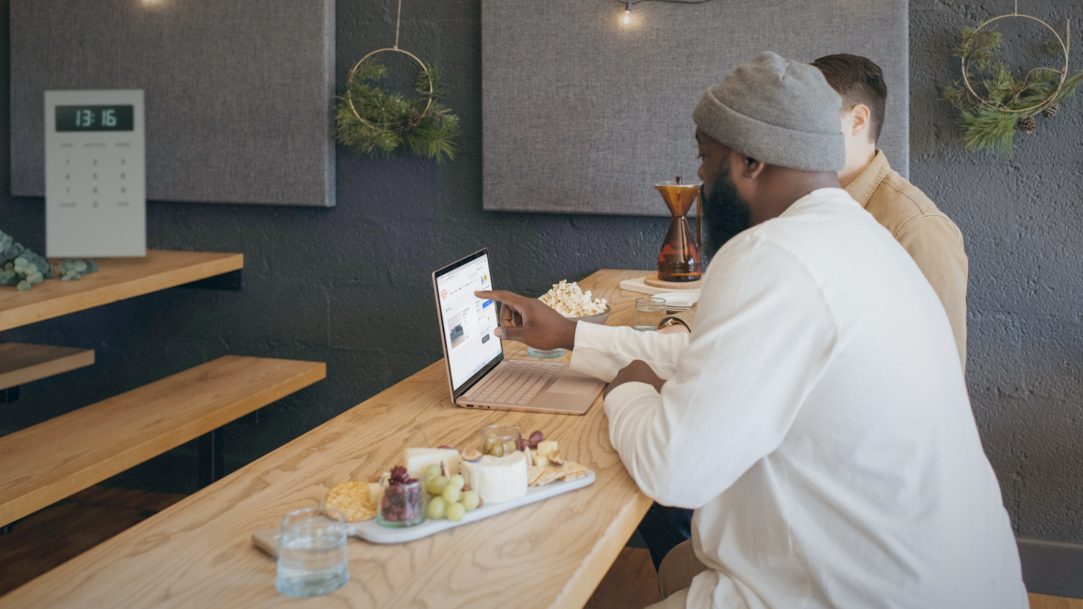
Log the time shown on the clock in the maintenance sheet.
13:16
